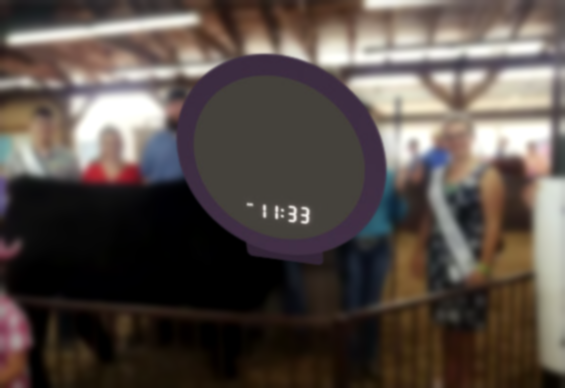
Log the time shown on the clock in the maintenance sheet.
11:33
